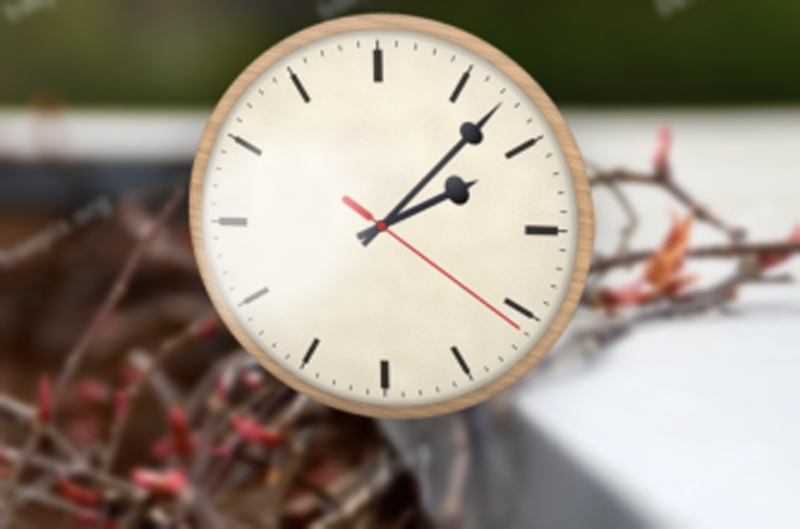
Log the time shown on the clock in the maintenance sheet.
2:07:21
